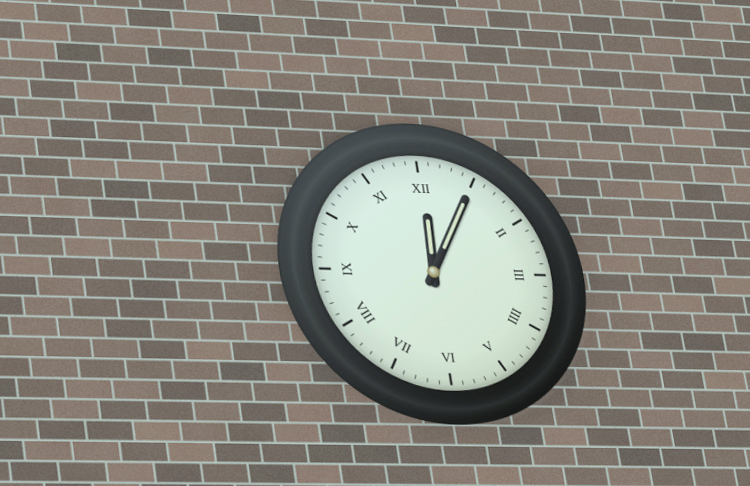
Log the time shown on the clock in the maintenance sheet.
12:05
